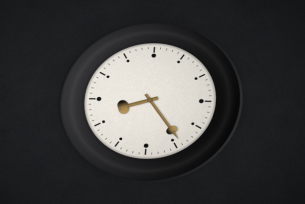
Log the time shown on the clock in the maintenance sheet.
8:24
